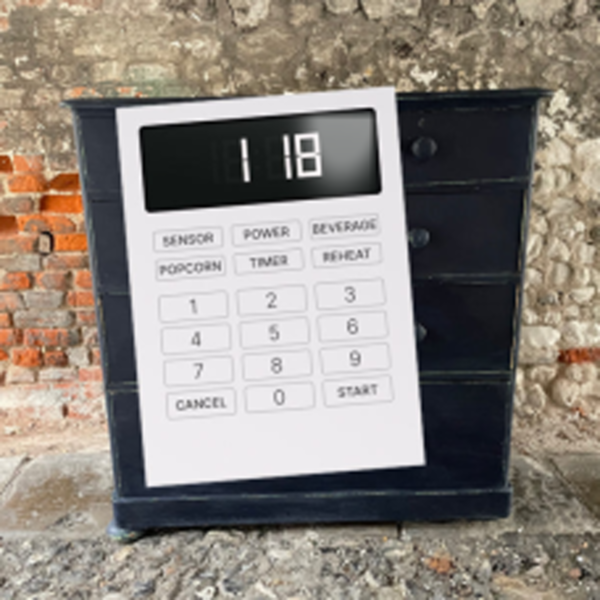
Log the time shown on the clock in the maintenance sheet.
1:18
